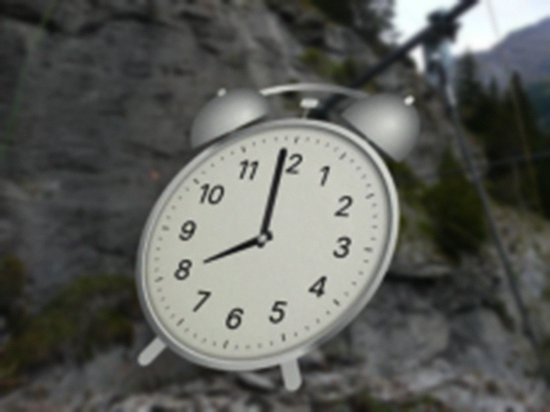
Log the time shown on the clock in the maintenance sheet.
7:59
